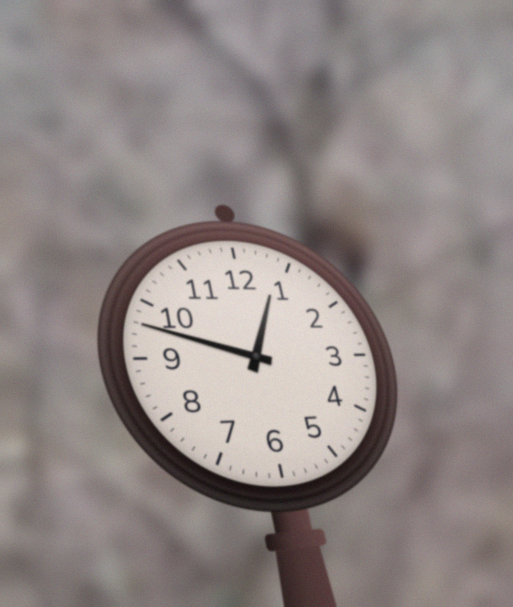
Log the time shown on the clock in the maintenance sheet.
12:48
